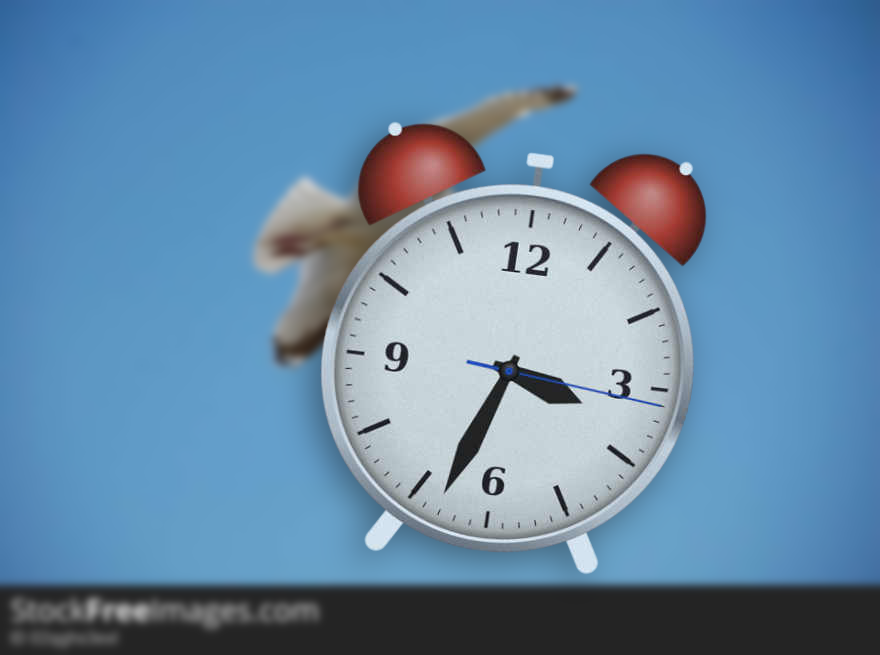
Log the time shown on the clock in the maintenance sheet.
3:33:16
